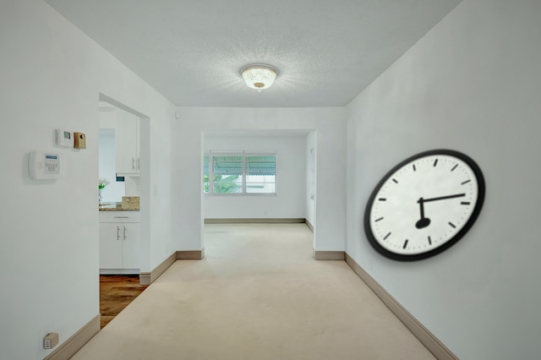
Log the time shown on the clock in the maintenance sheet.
5:13
